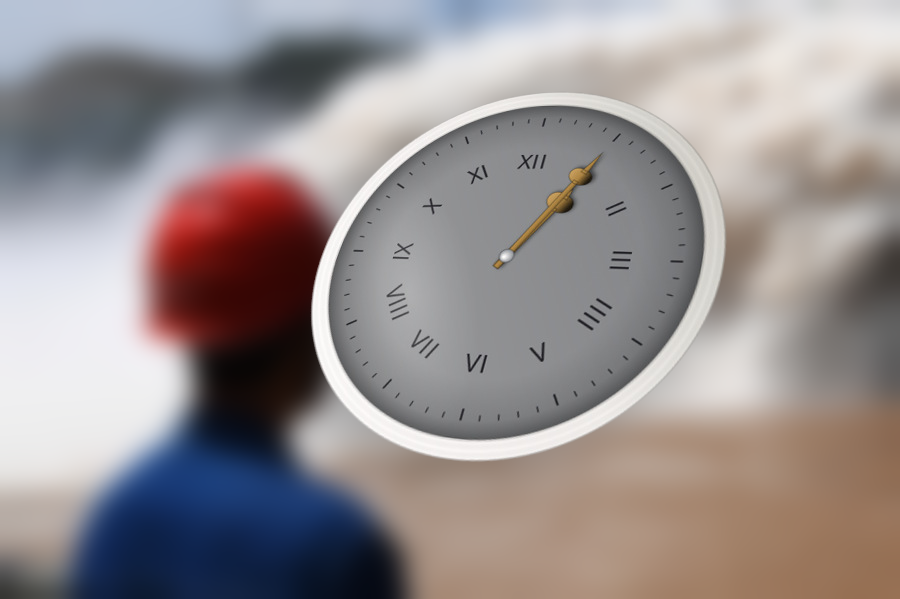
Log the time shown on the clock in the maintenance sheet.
1:05
